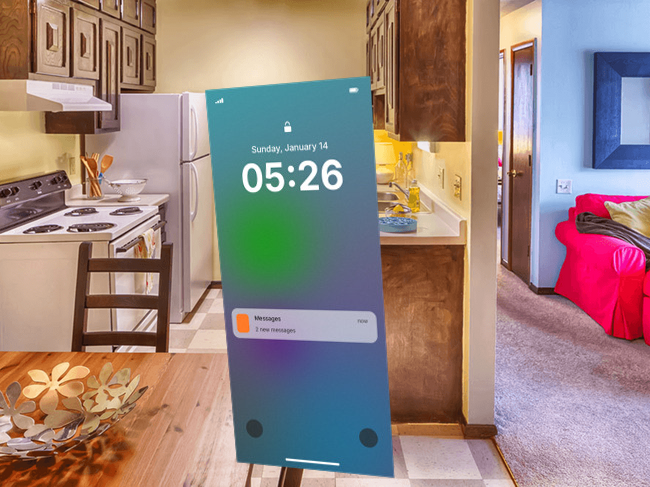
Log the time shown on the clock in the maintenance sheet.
5:26
